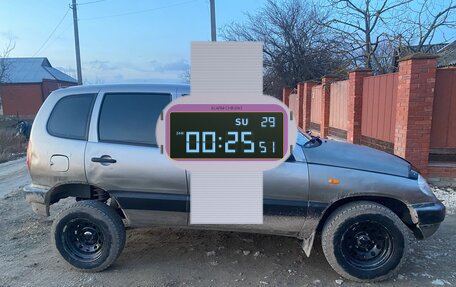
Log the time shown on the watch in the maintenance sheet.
0:25:51
